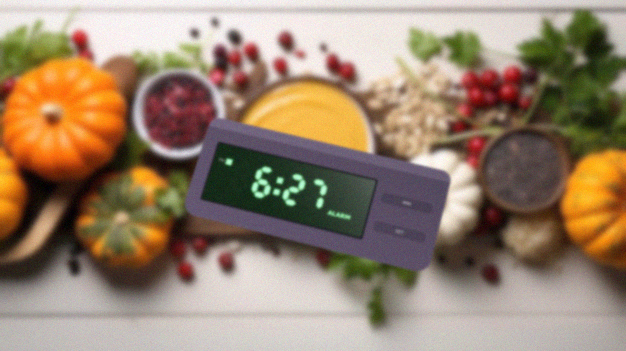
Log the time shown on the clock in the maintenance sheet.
6:27
